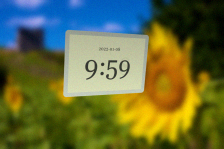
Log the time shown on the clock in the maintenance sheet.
9:59
